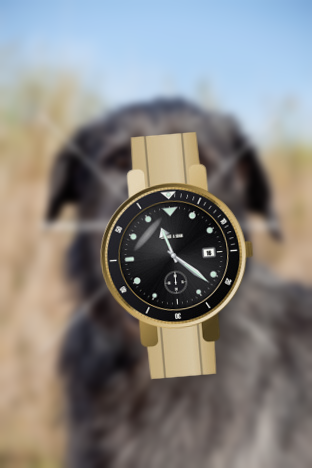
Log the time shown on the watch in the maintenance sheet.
11:22
